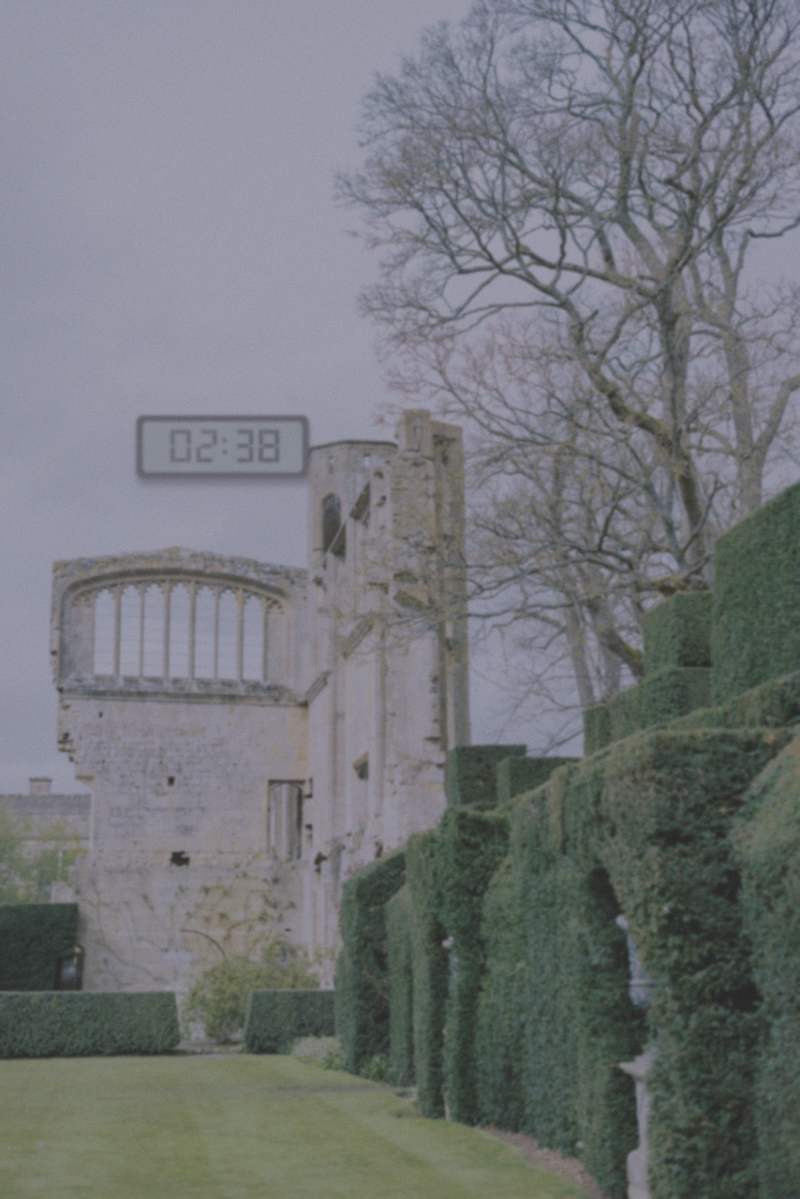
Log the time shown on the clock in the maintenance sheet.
2:38
